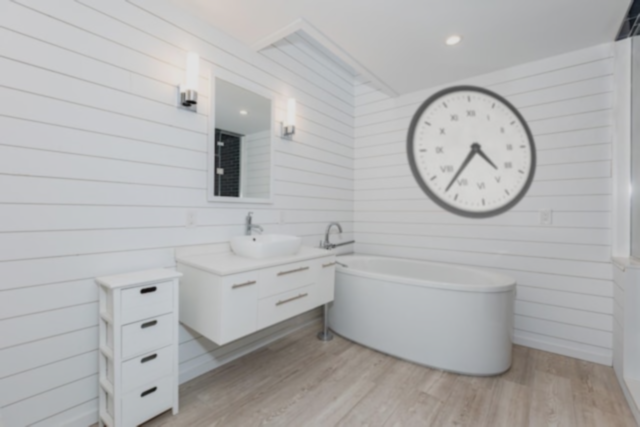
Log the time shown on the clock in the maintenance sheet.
4:37
